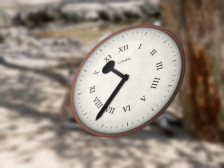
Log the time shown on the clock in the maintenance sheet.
10:37
